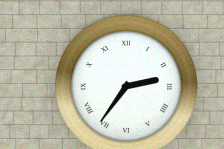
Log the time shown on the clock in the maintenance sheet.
2:36
